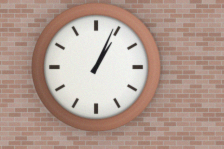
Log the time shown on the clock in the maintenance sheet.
1:04
